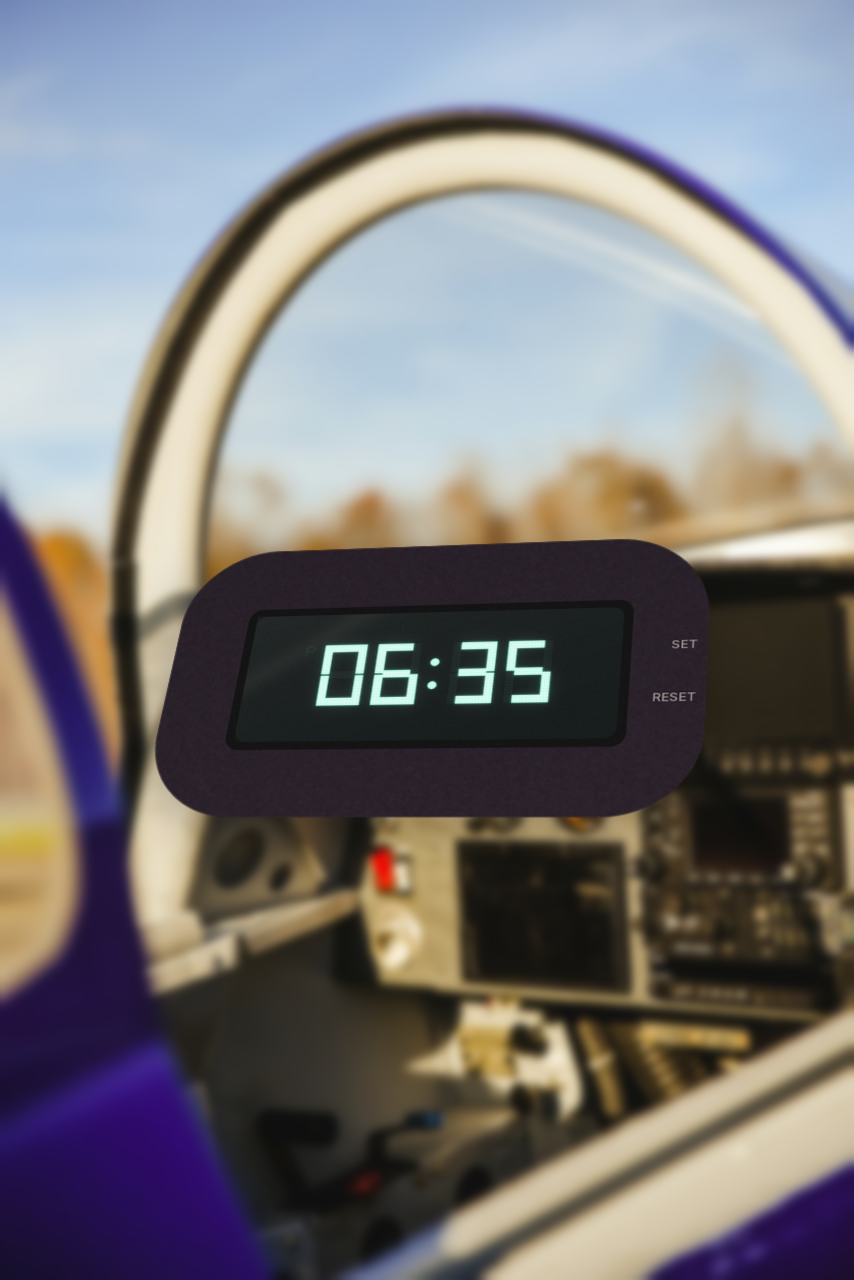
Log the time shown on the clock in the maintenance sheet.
6:35
